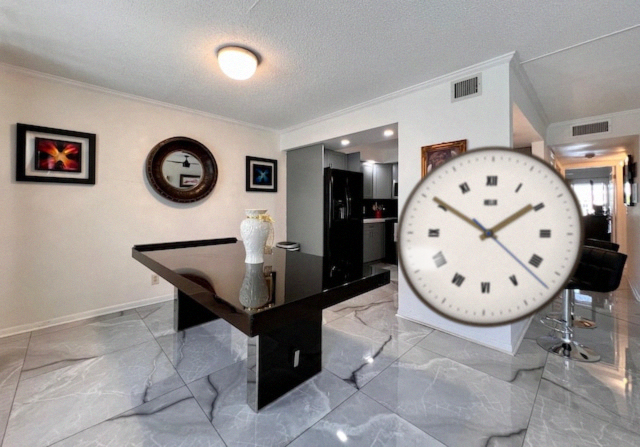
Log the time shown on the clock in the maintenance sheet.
1:50:22
